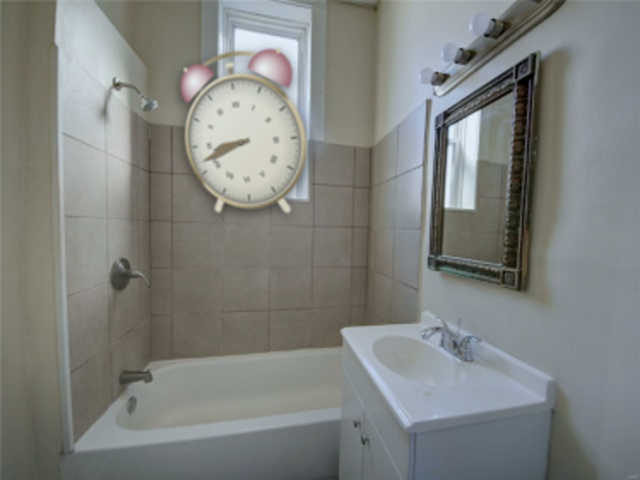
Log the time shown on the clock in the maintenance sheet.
8:42
